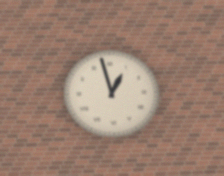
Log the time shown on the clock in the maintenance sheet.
12:58
